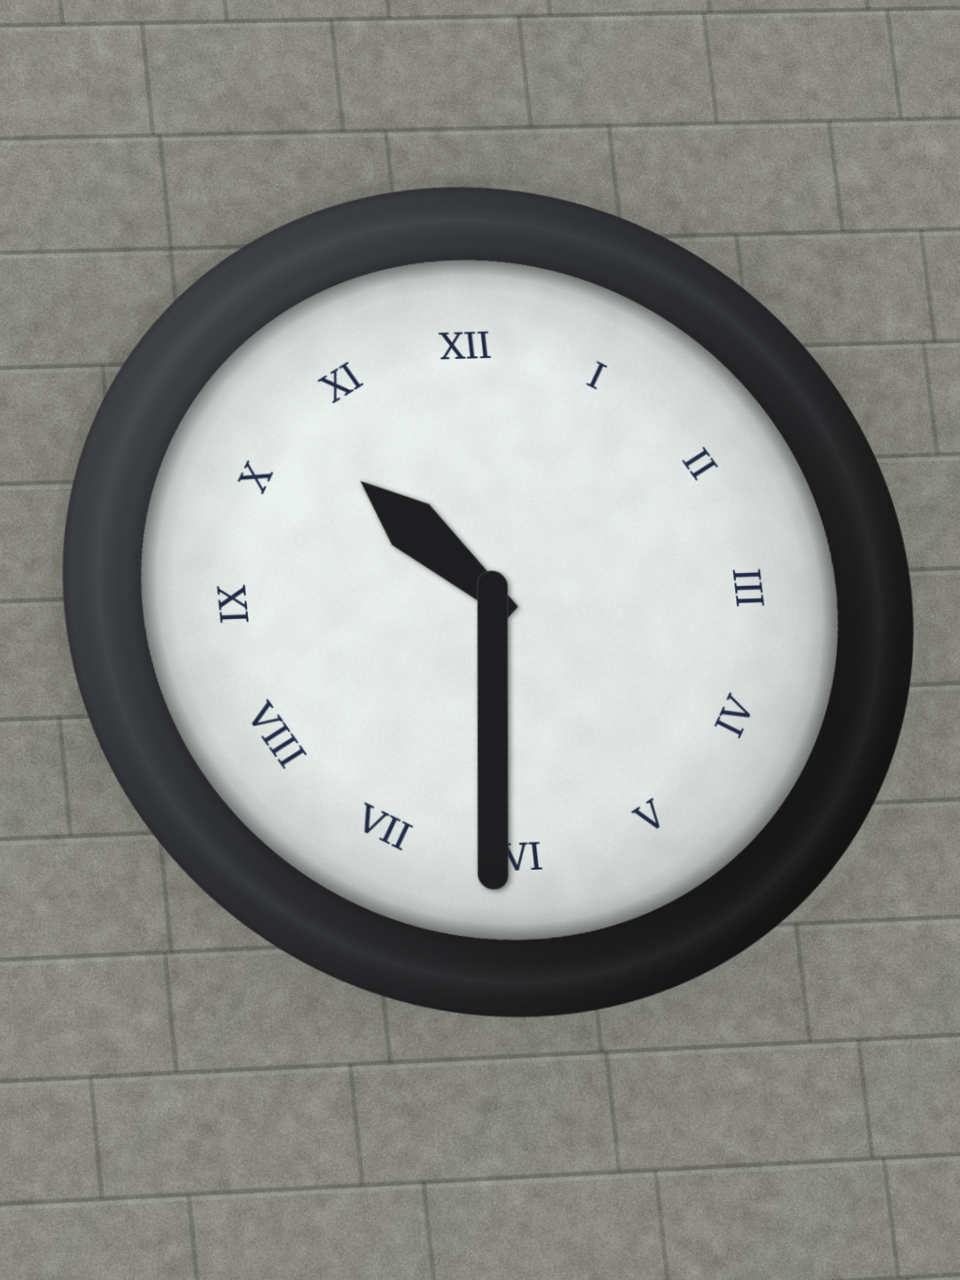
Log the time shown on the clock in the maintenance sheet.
10:31
